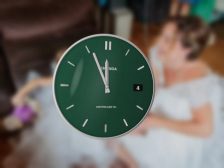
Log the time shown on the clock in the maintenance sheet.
11:56
